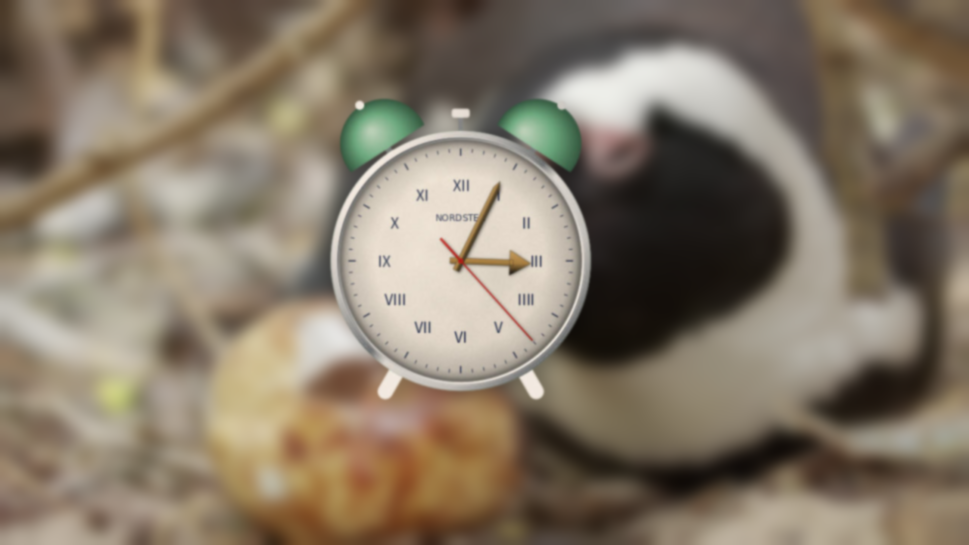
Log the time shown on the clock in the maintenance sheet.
3:04:23
